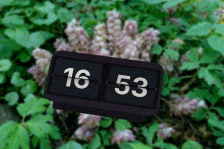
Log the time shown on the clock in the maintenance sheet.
16:53
